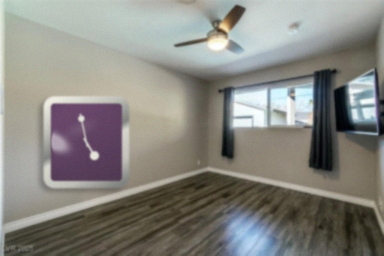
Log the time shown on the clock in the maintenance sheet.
4:58
